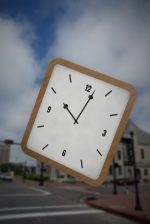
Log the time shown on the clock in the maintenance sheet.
10:02
